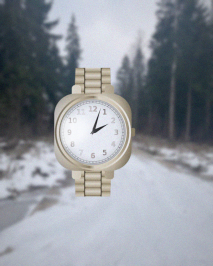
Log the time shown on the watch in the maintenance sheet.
2:03
